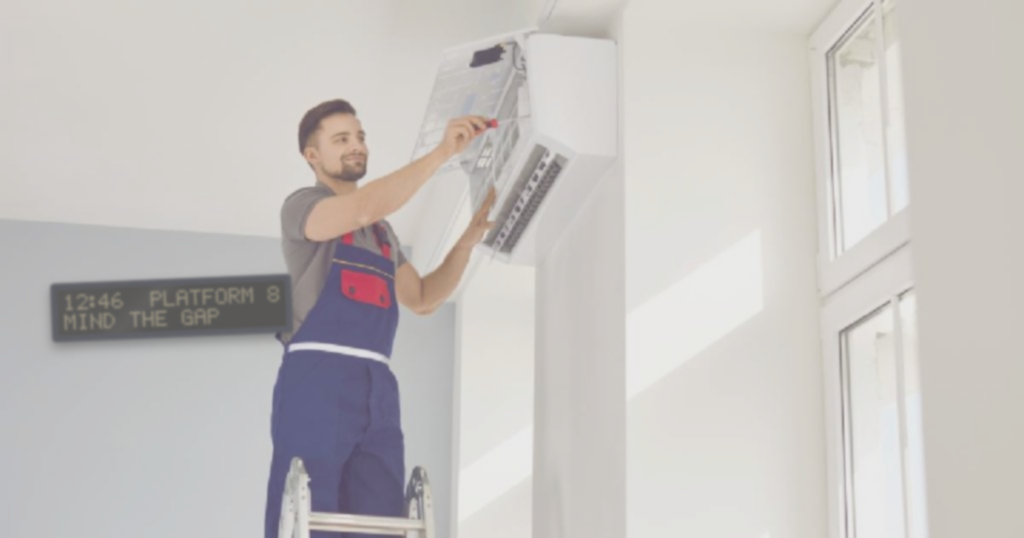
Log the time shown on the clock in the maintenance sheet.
12:46
